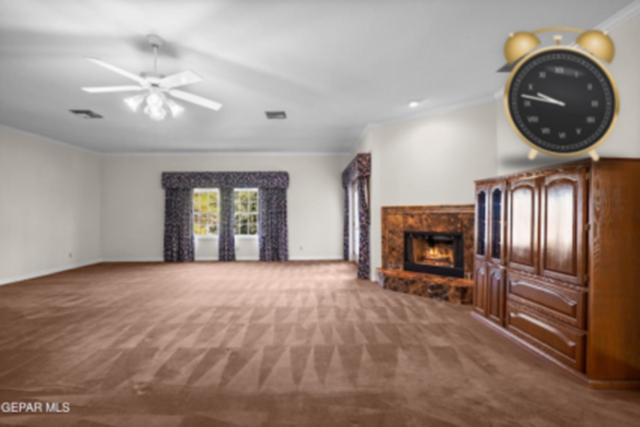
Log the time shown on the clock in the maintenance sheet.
9:47
